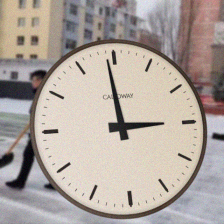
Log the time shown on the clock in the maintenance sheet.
2:59
